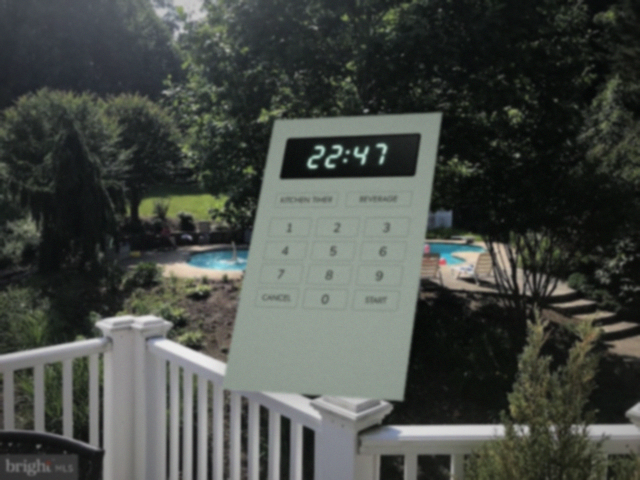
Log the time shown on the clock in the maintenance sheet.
22:47
